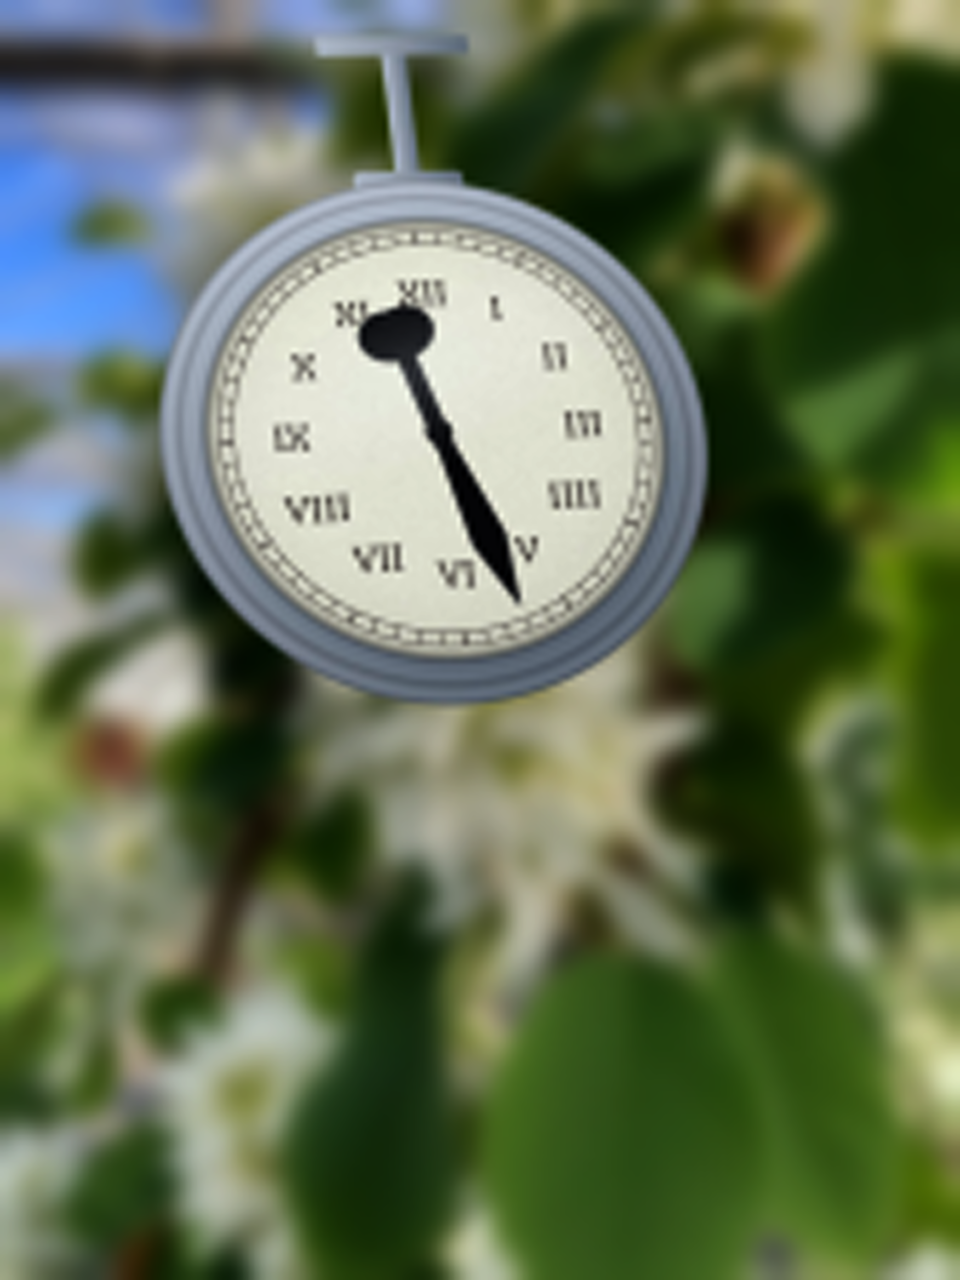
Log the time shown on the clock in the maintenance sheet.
11:27
